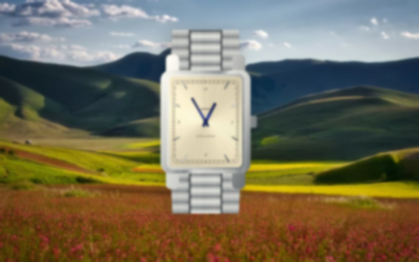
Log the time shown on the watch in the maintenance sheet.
12:55
